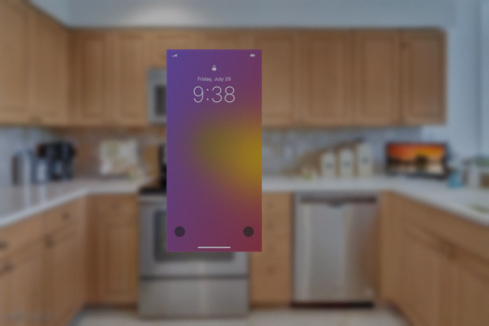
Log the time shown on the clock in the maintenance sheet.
9:38
